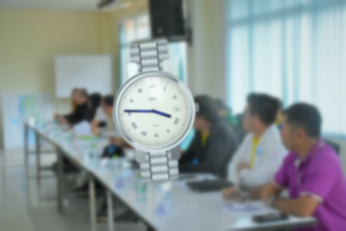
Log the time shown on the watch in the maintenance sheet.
3:46
